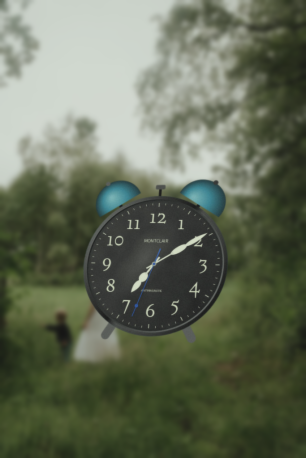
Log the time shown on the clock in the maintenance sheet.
7:09:33
